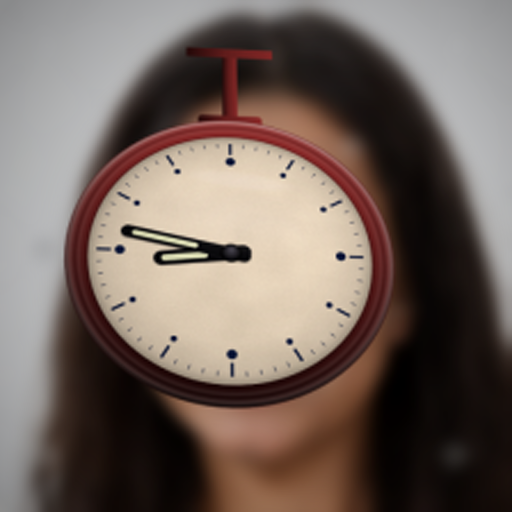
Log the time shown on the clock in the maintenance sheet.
8:47
